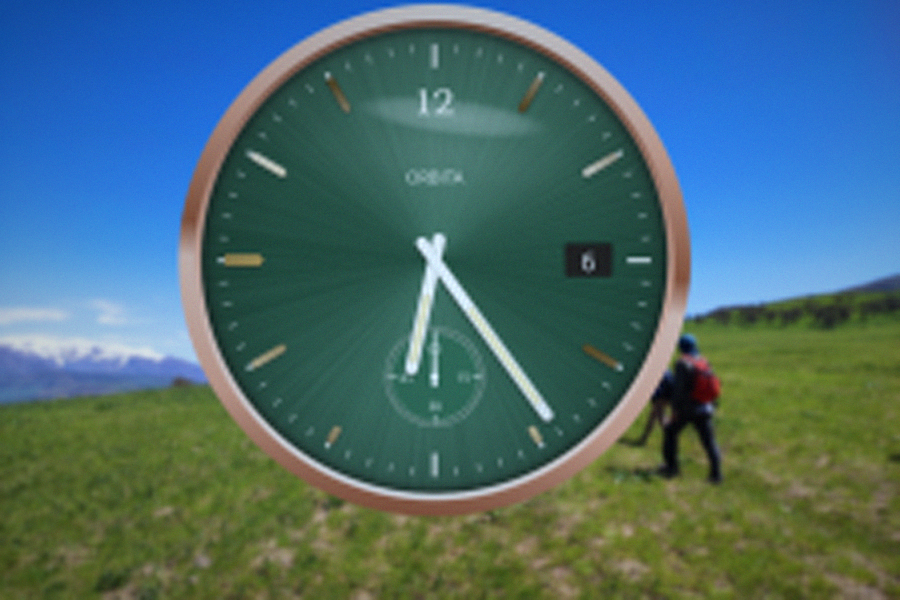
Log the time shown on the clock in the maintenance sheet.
6:24
